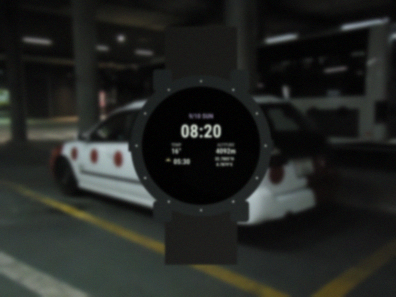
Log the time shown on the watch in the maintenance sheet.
8:20
